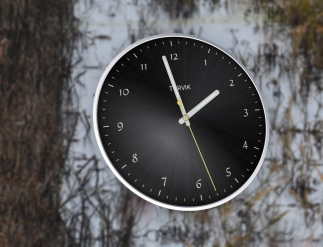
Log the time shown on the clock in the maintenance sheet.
1:58:28
